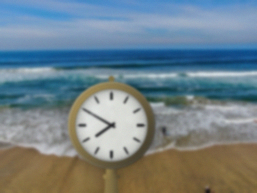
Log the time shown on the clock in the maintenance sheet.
7:50
